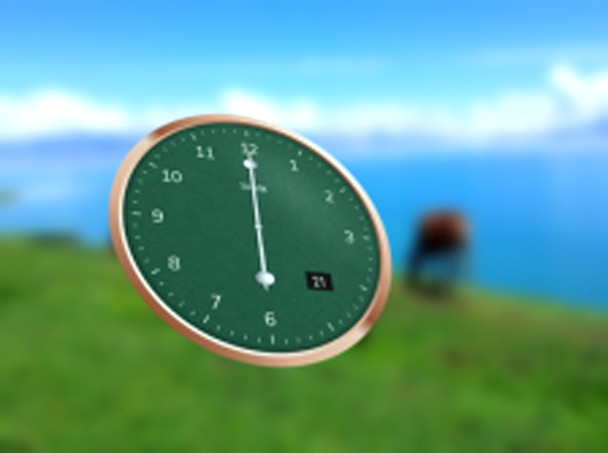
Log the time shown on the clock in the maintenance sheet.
6:00
